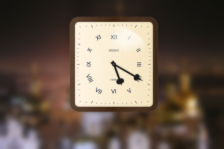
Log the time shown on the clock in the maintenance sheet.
5:20
